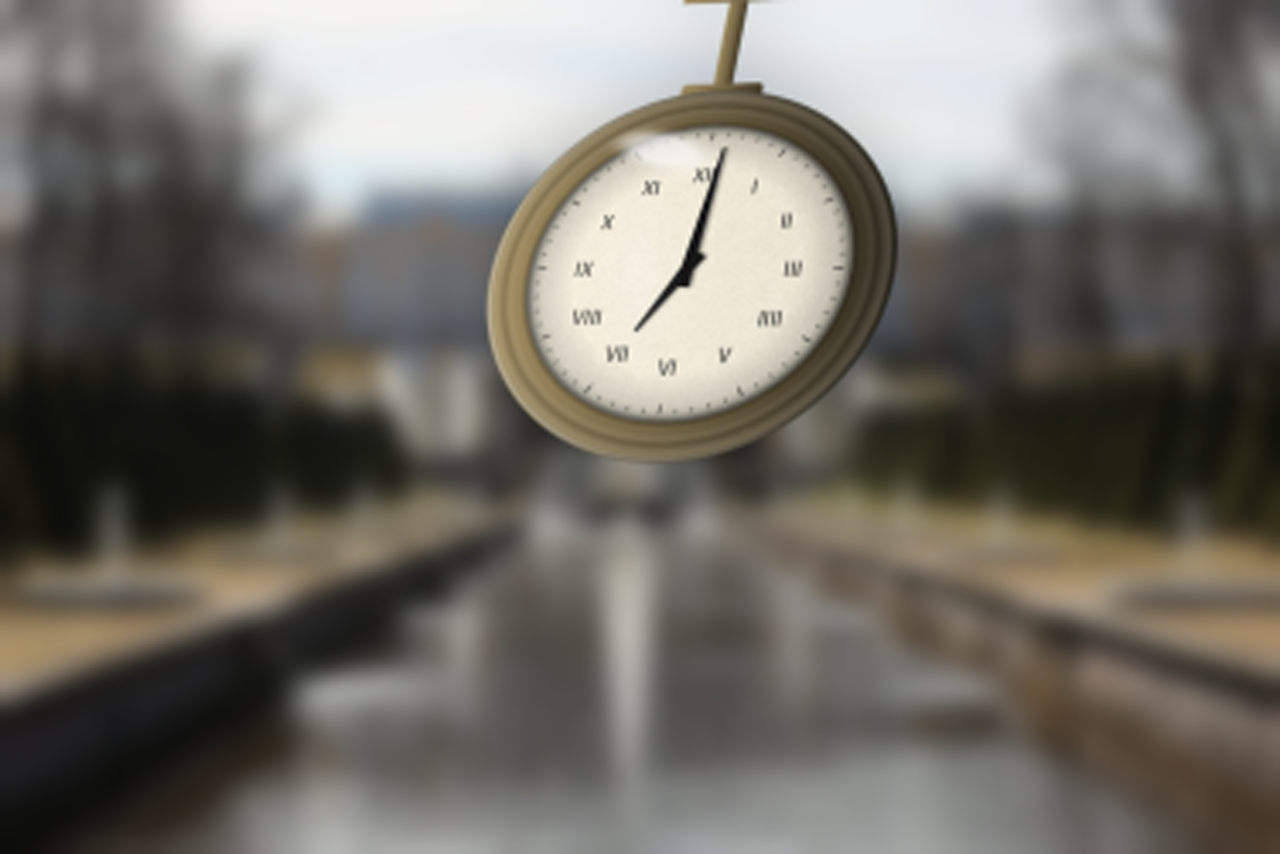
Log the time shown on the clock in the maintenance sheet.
7:01
